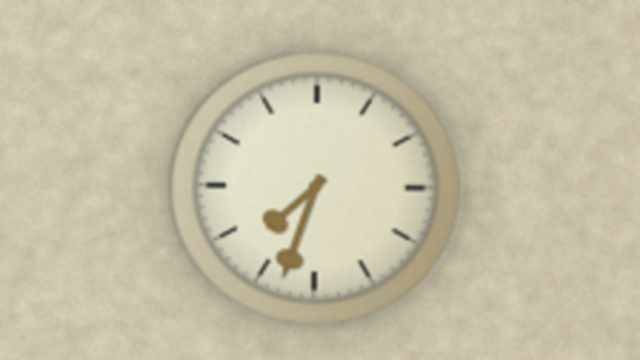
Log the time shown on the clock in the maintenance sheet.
7:33
